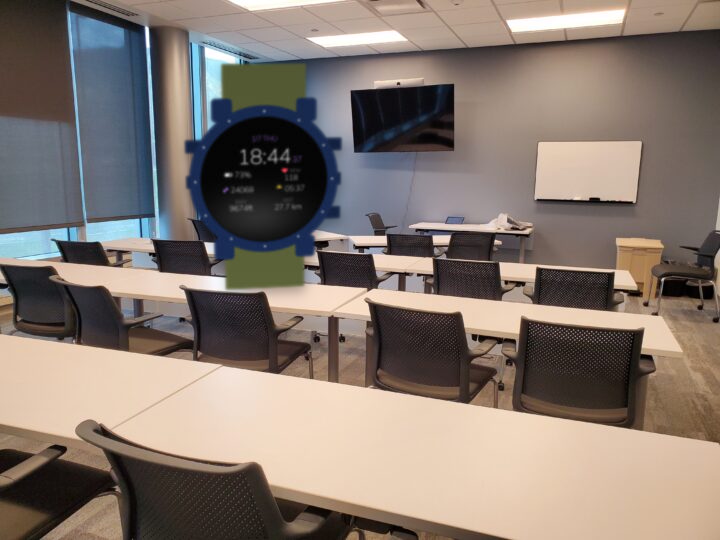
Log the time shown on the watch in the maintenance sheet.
18:44
